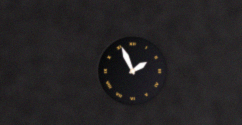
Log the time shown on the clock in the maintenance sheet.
1:56
